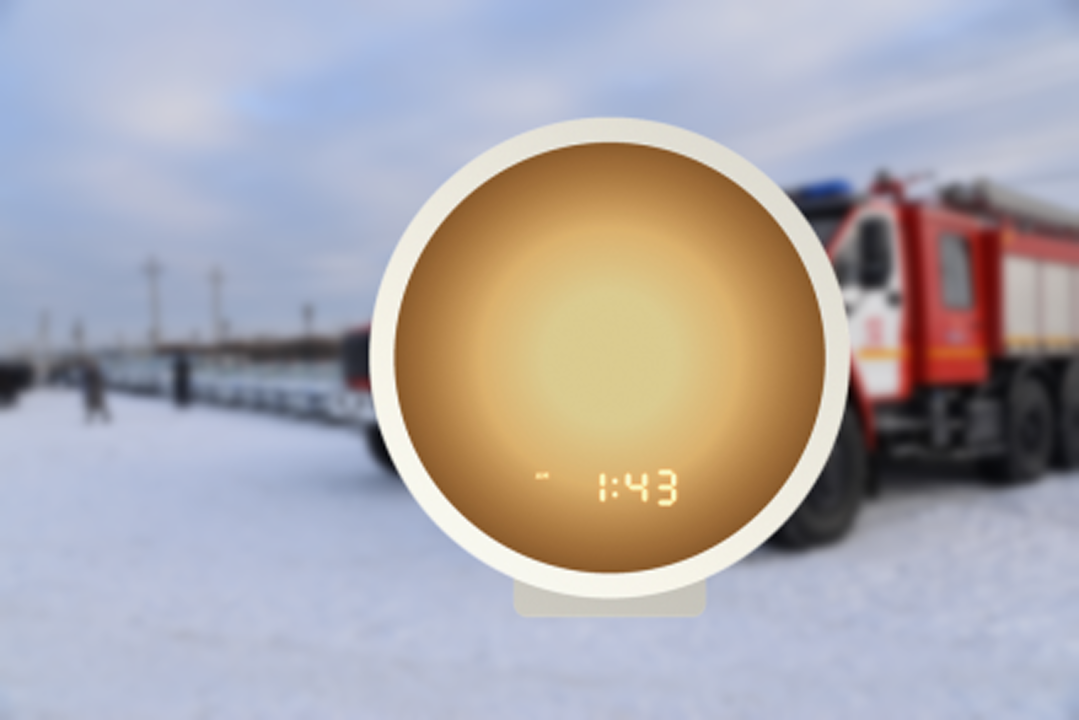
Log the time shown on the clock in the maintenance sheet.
1:43
